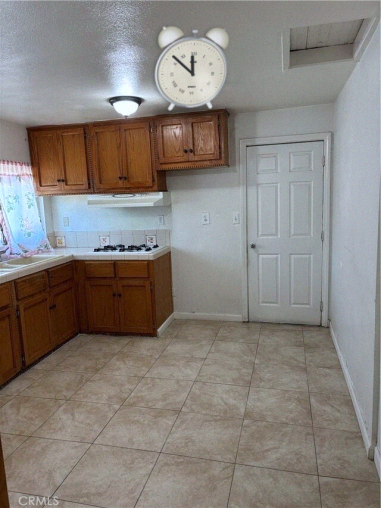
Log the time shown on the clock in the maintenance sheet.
11:52
